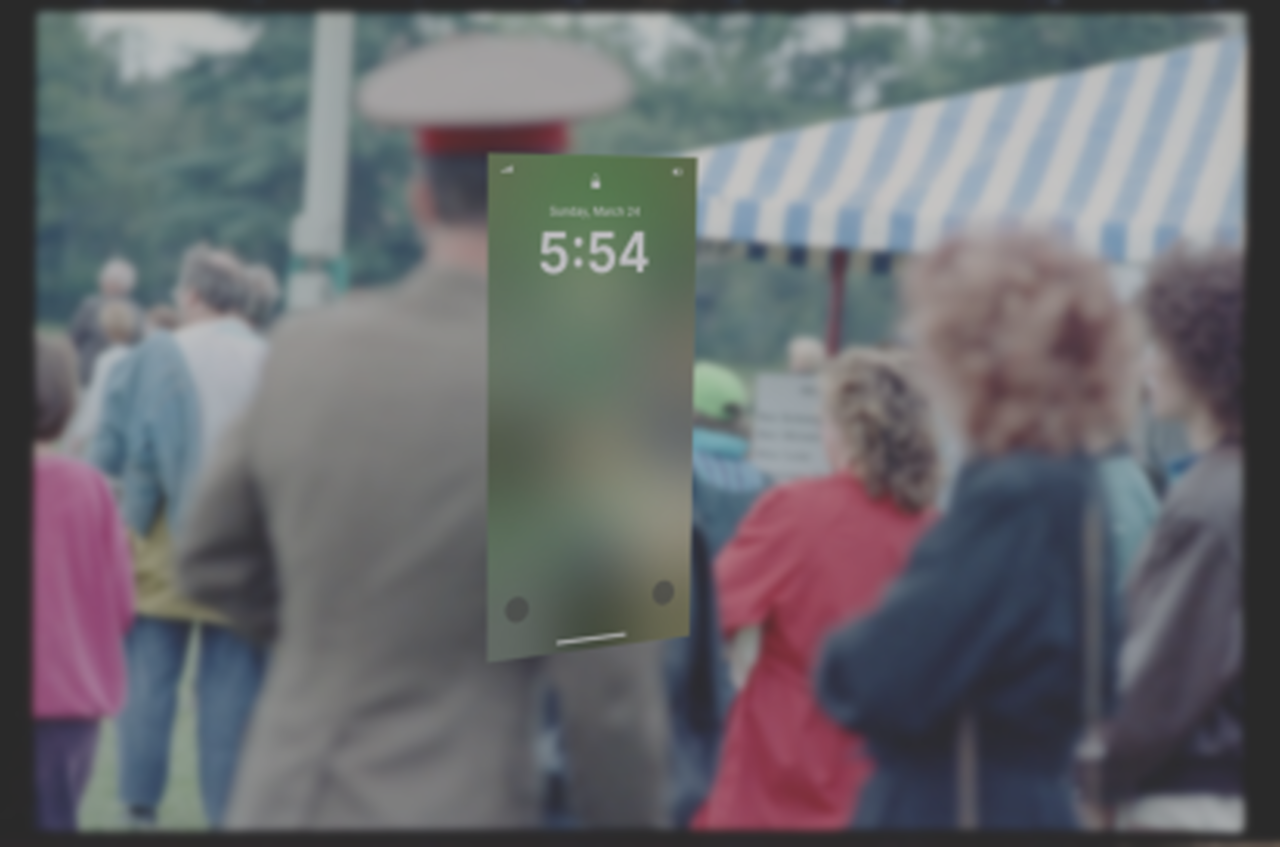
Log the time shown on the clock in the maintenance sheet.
5:54
